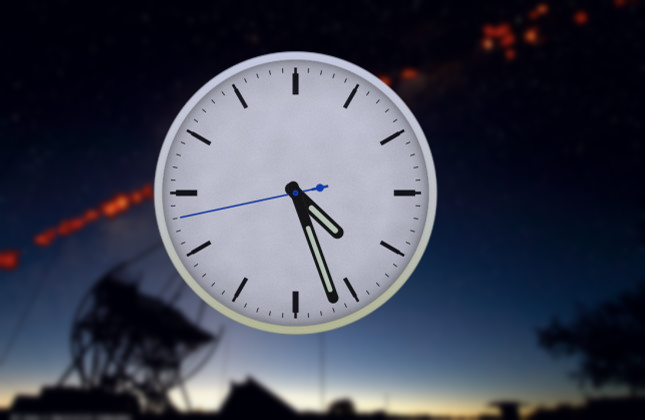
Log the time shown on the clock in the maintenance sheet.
4:26:43
